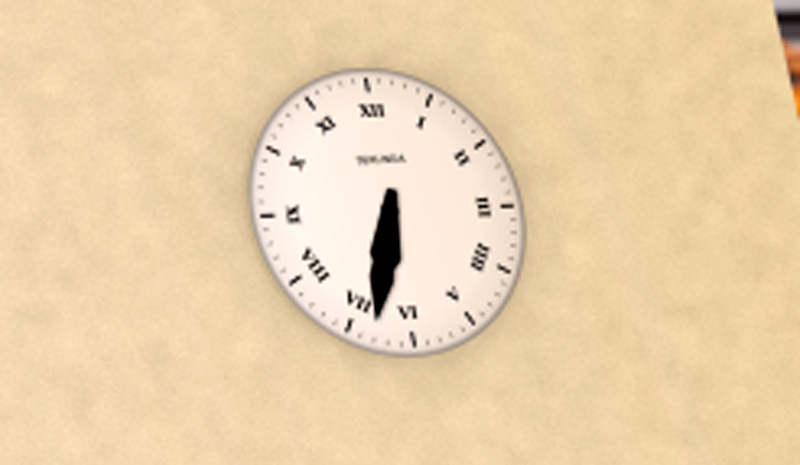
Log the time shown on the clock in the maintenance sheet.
6:33
